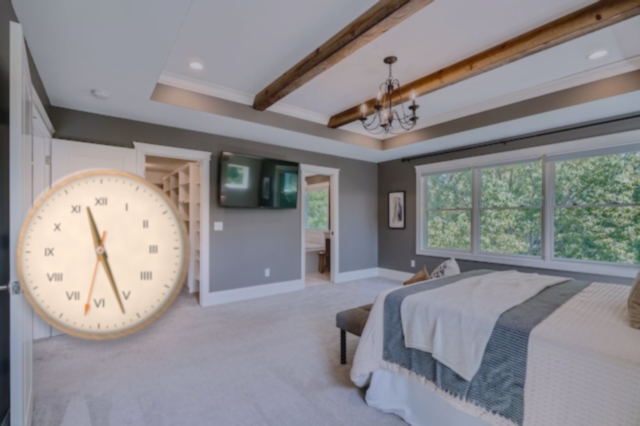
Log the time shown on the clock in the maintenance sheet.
11:26:32
